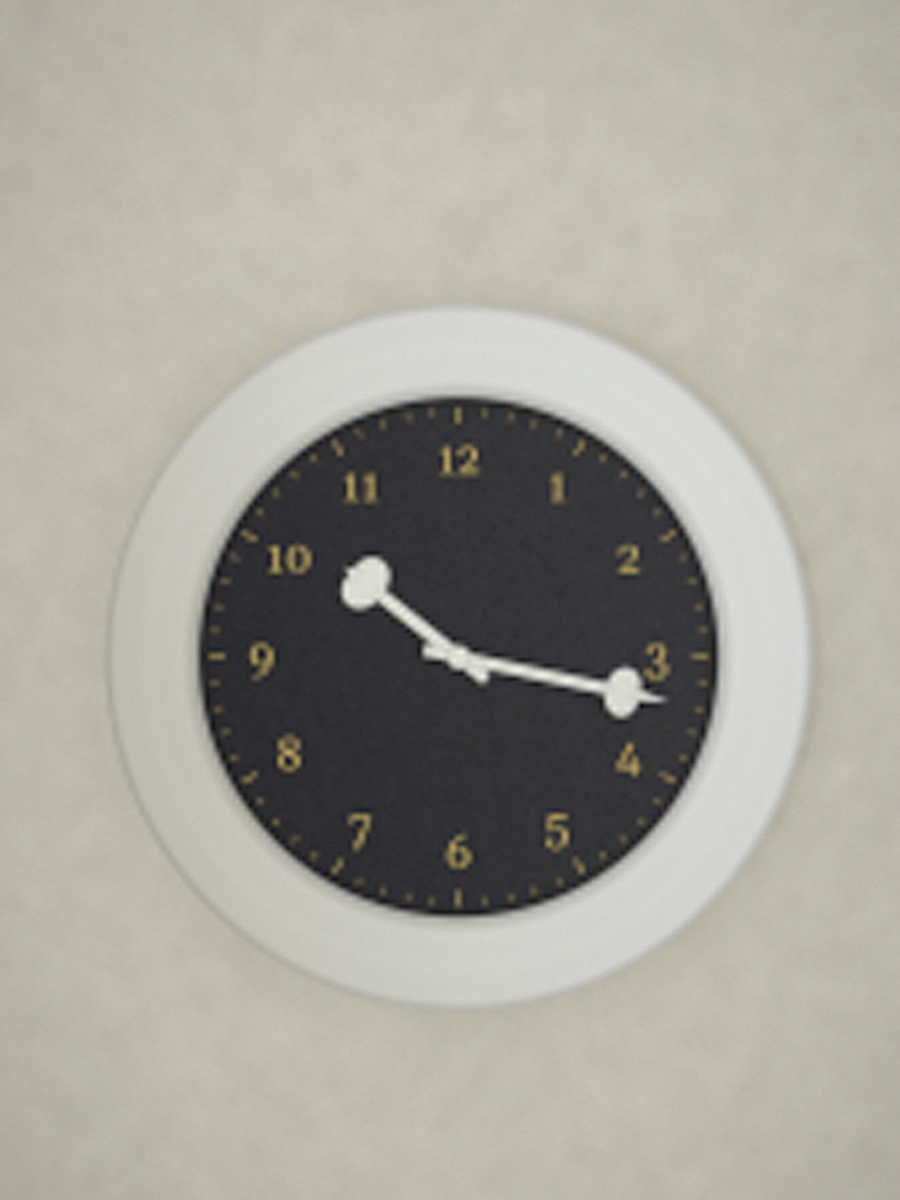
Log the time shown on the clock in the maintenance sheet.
10:17
